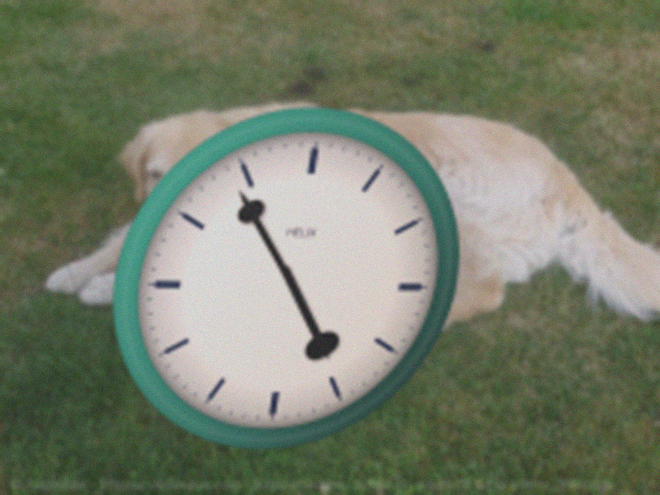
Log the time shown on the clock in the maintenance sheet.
4:54
